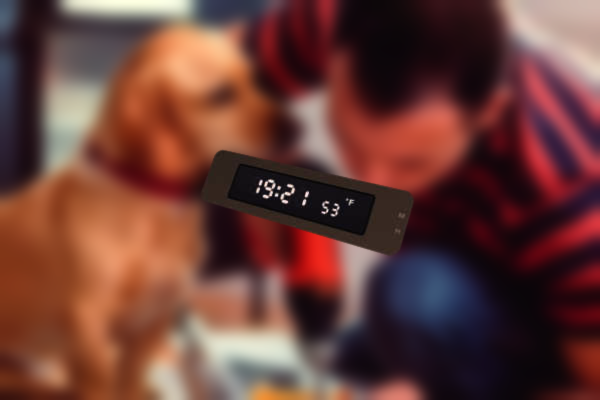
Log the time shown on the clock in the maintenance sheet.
19:21
